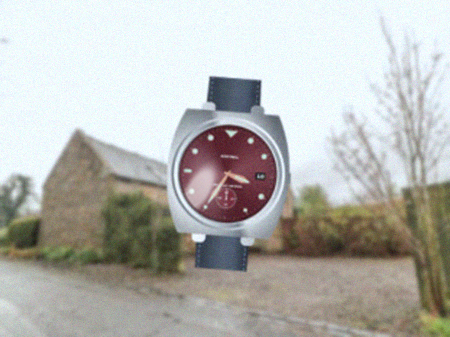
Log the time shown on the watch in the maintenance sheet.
3:35
